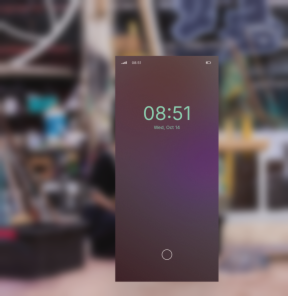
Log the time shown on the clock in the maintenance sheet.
8:51
